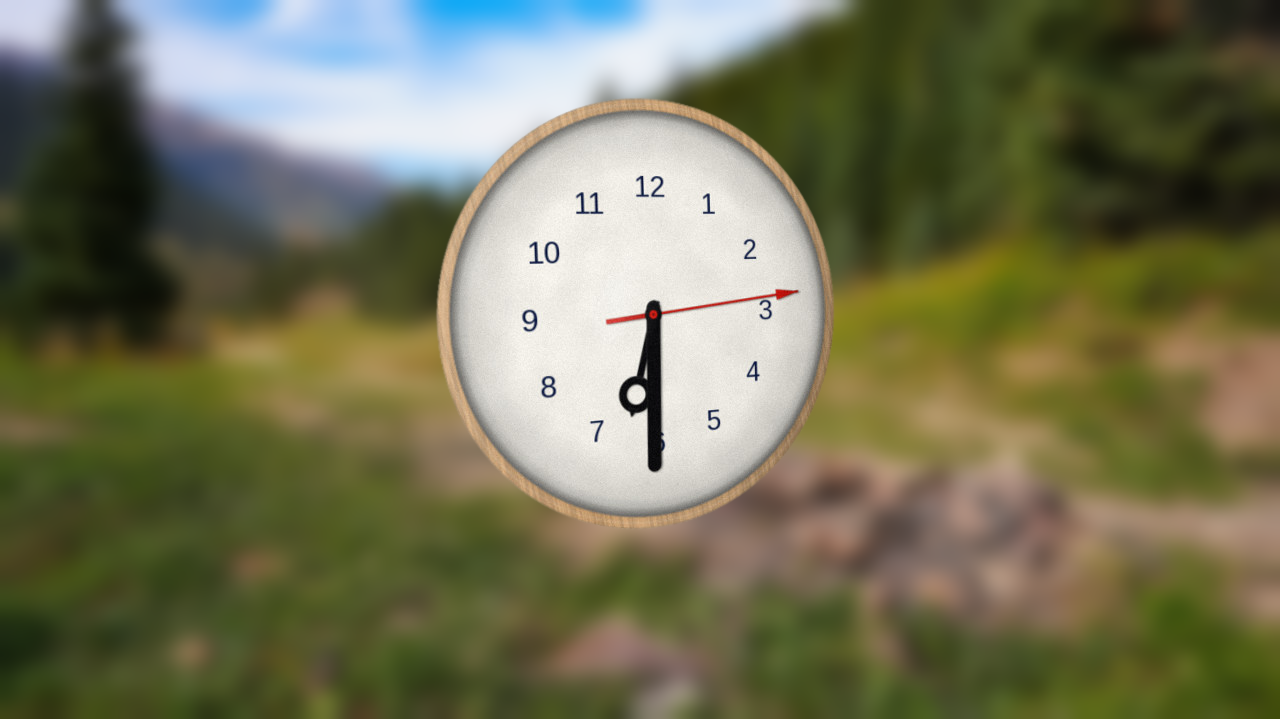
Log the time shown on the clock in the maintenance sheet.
6:30:14
